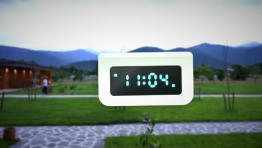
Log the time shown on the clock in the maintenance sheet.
11:04
